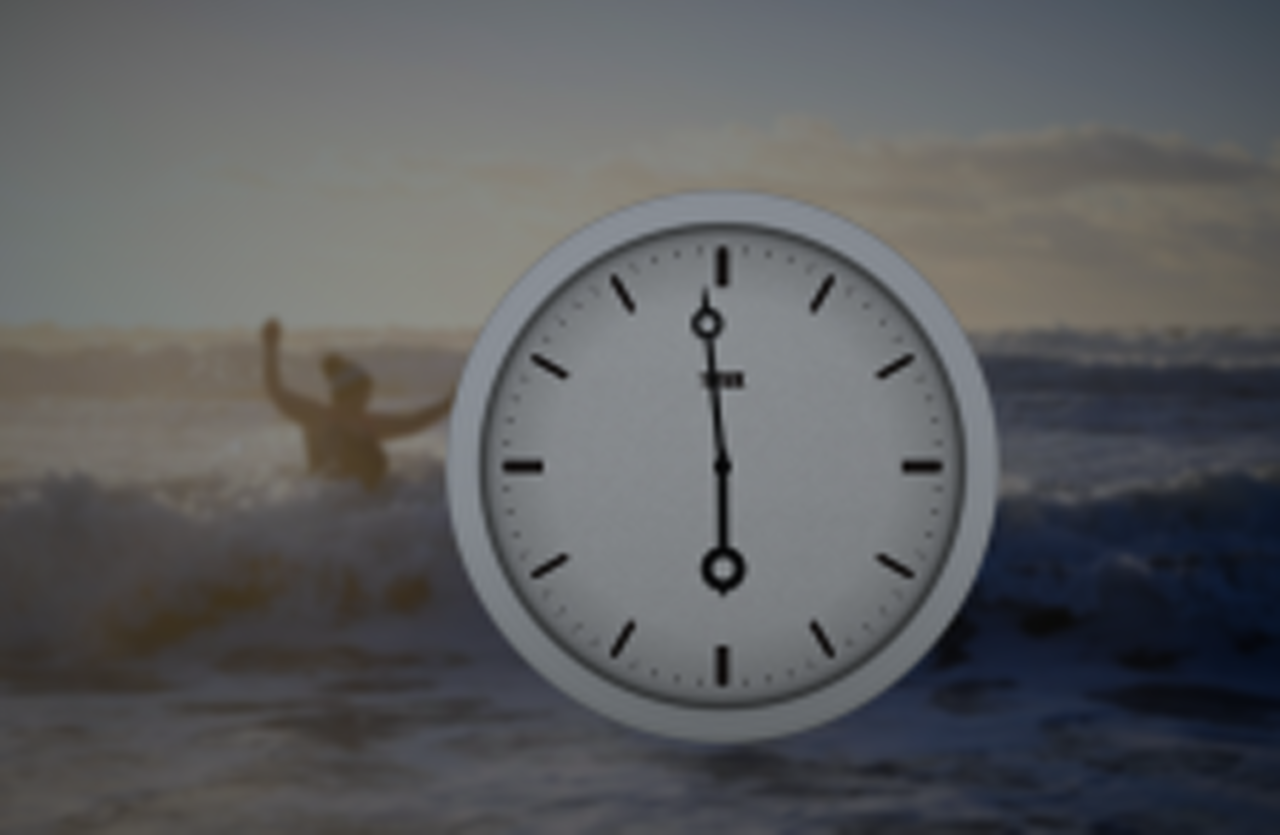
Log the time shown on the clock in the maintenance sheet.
5:59
